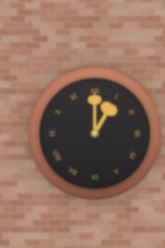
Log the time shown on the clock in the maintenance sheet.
1:00
